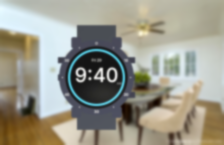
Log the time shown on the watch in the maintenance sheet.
9:40
